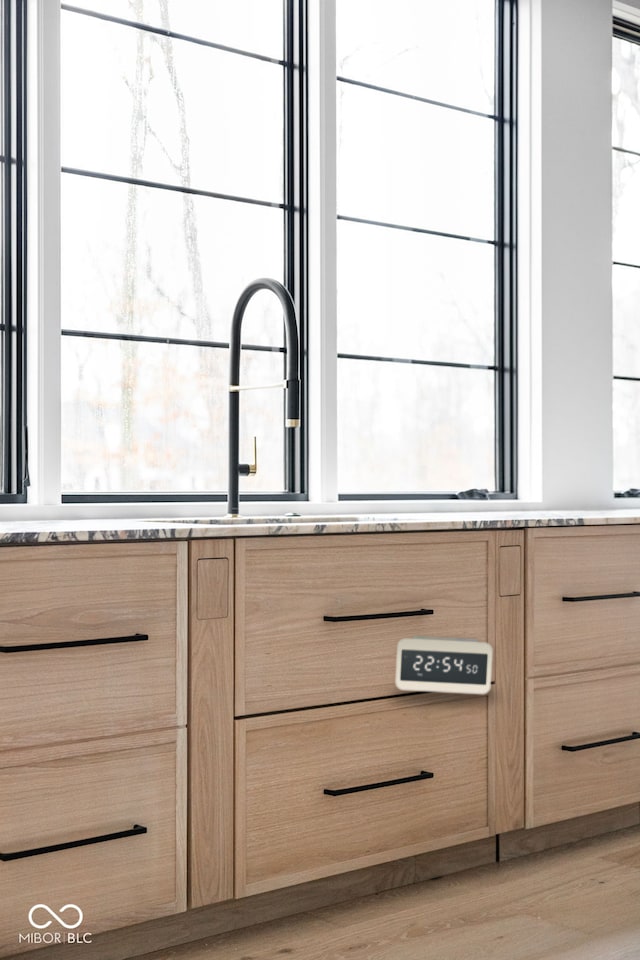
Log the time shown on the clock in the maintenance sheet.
22:54
